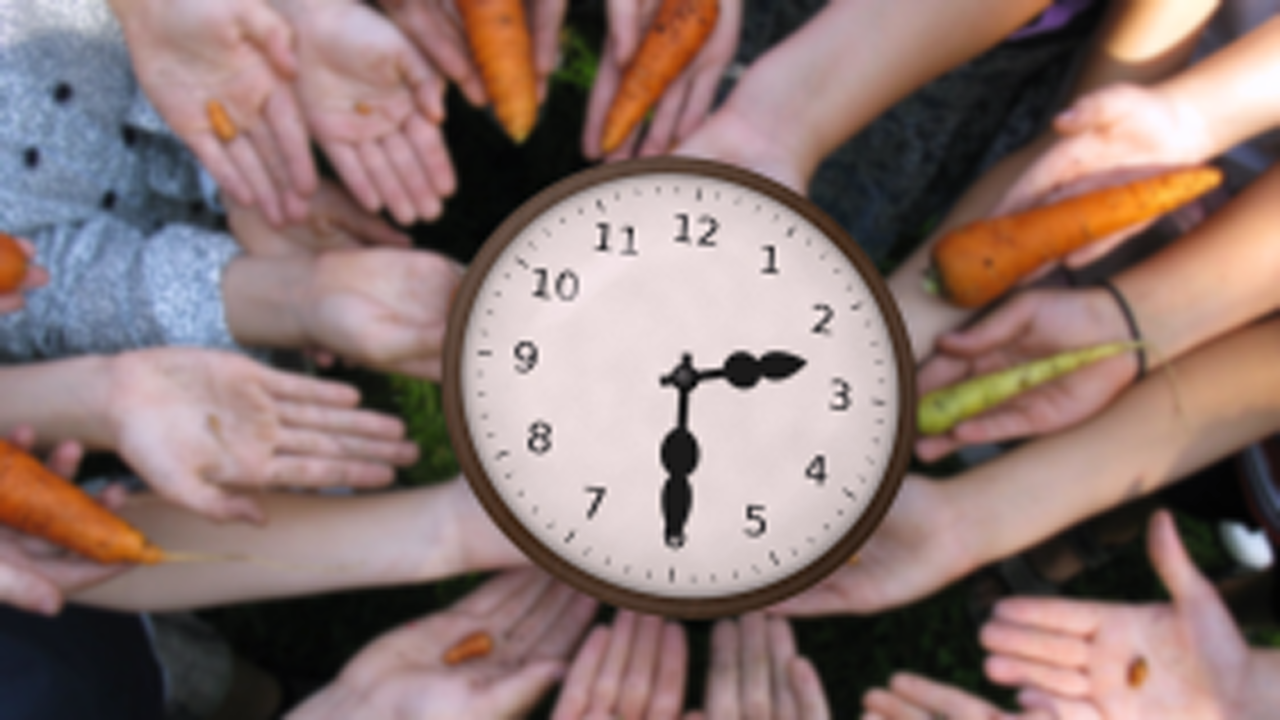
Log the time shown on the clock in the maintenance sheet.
2:30
